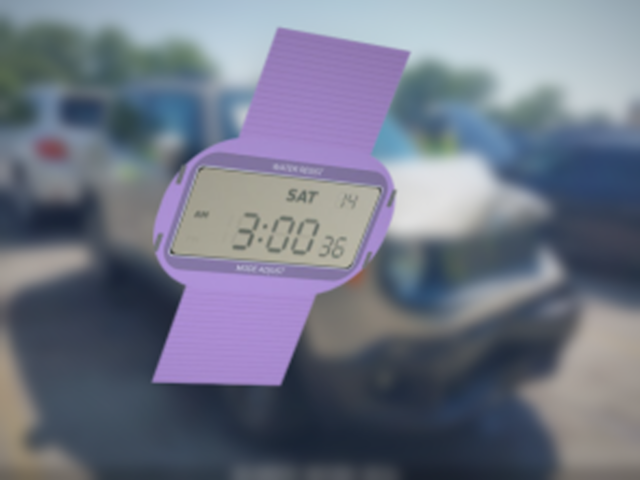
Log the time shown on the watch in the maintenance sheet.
3:00:36
